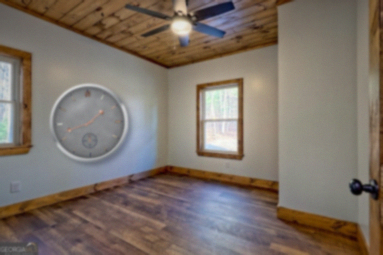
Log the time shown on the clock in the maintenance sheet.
1:42
